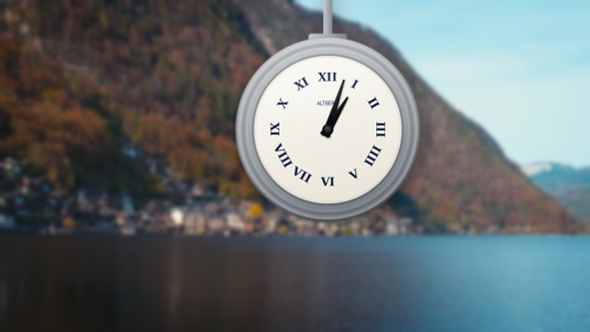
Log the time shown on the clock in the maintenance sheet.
1:03
